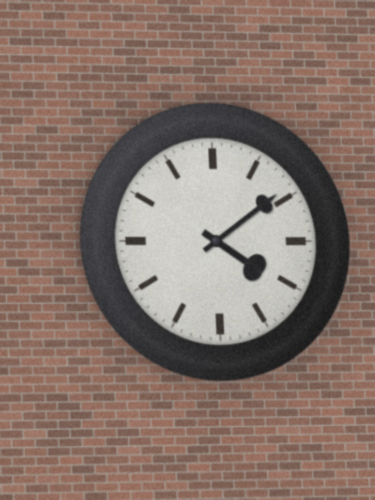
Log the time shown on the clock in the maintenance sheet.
4:09
